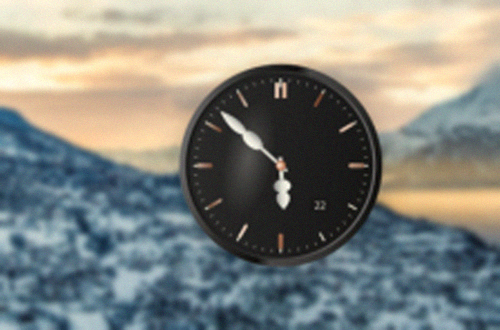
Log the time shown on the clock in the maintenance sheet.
5:52
